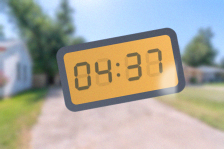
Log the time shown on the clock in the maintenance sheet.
4:37
